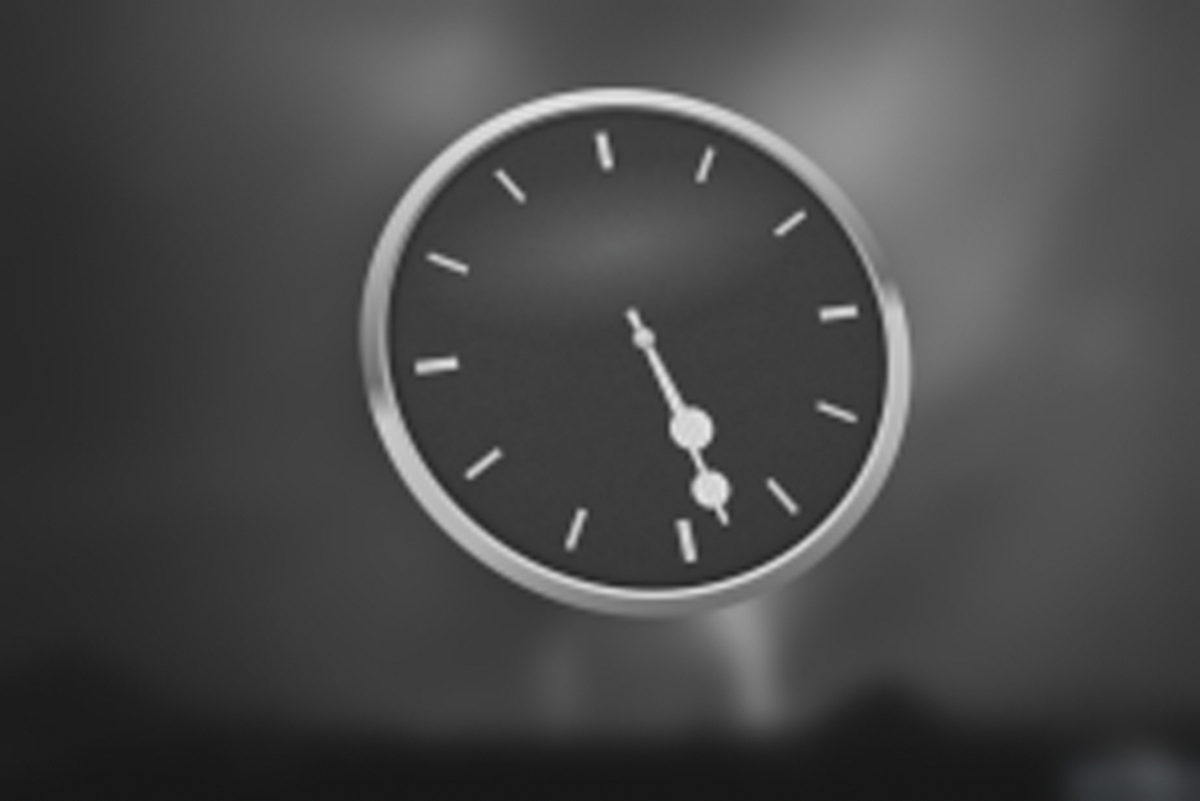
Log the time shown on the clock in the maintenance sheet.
5:28
